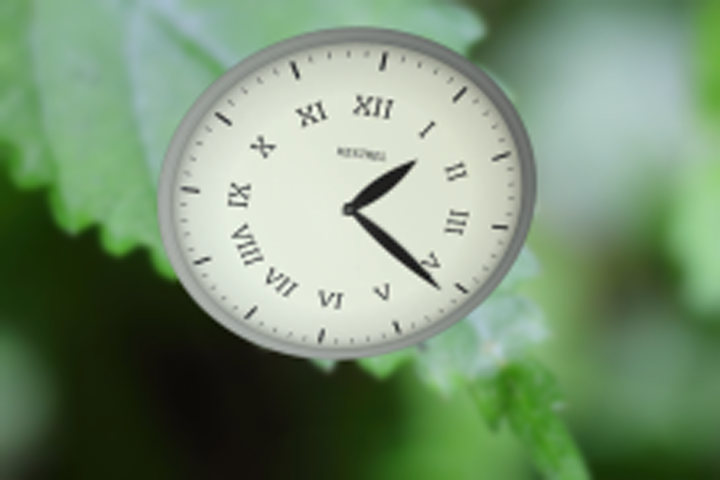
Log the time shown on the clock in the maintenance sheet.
1:21
